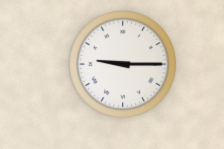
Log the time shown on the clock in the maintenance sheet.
9:15
